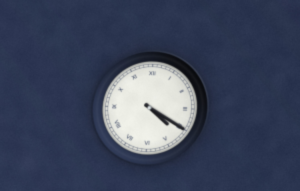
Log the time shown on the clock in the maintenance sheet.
4:20
